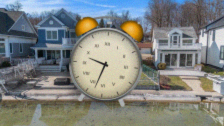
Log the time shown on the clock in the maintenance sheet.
9:33
